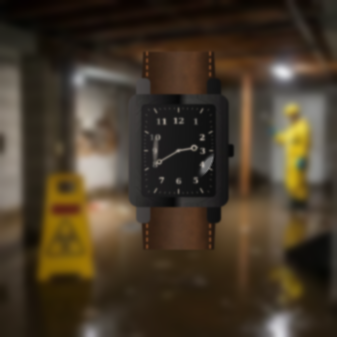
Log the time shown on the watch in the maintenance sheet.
2:40
